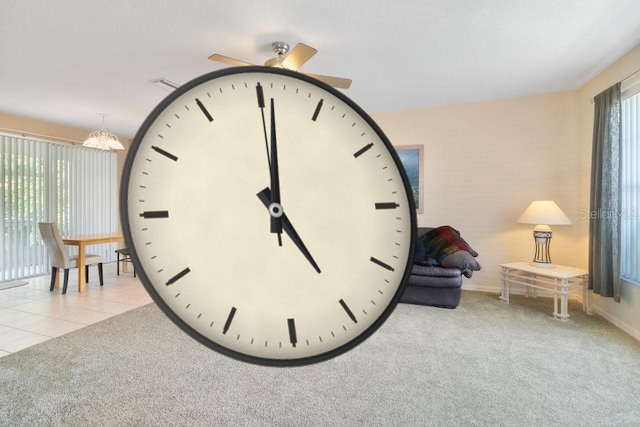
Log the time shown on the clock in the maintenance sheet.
5:01:00
